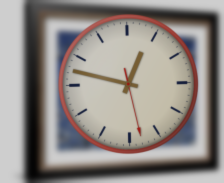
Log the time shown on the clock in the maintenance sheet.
12:47:28
